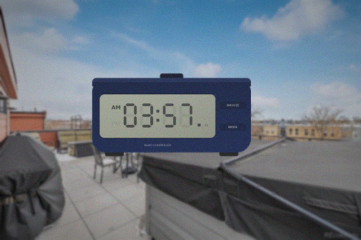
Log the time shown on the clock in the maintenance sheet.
3:57
